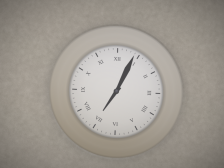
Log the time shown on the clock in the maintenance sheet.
7:04
